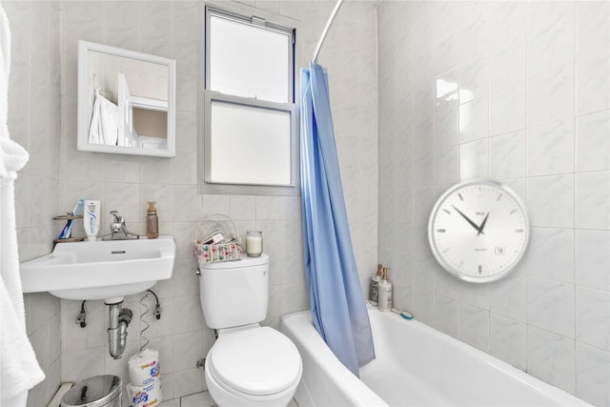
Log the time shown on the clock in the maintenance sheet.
12:52
